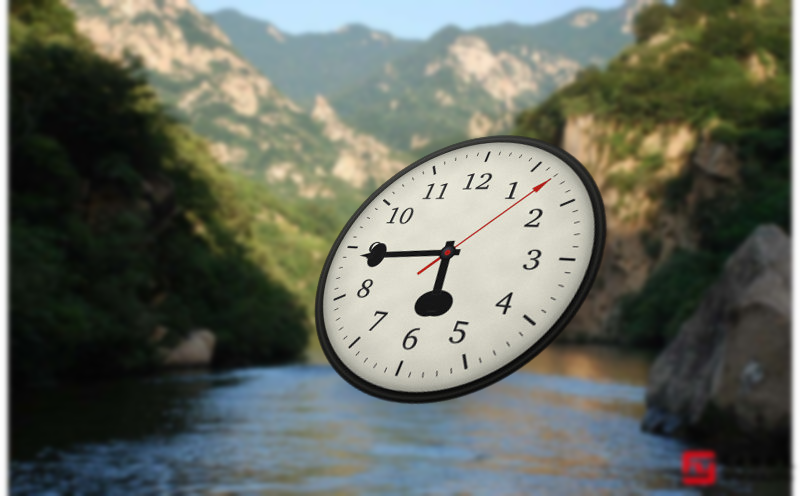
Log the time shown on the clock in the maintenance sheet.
5:44:07
